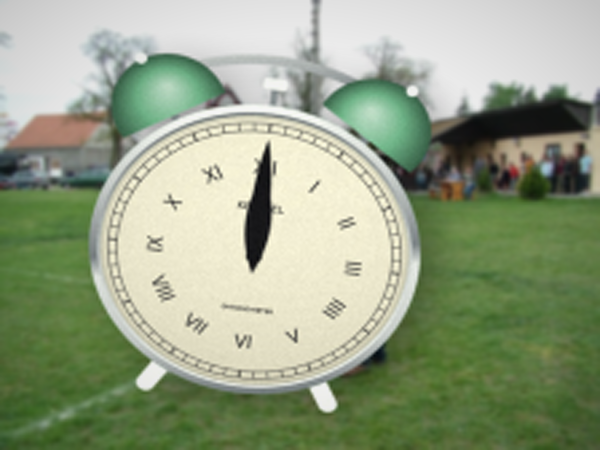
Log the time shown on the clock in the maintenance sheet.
12:00
